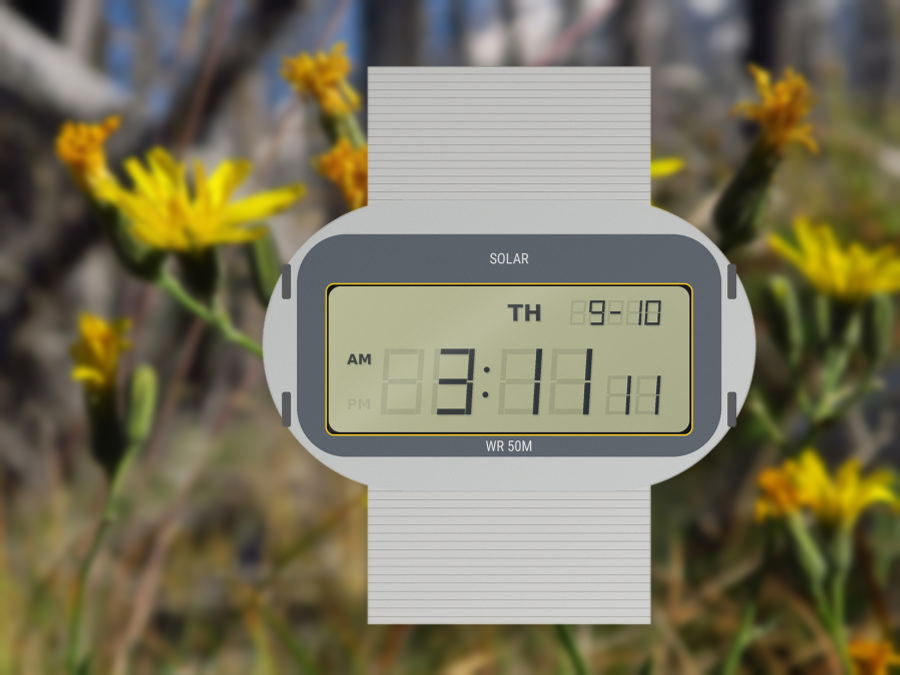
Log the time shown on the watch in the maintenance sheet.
3:11:11
